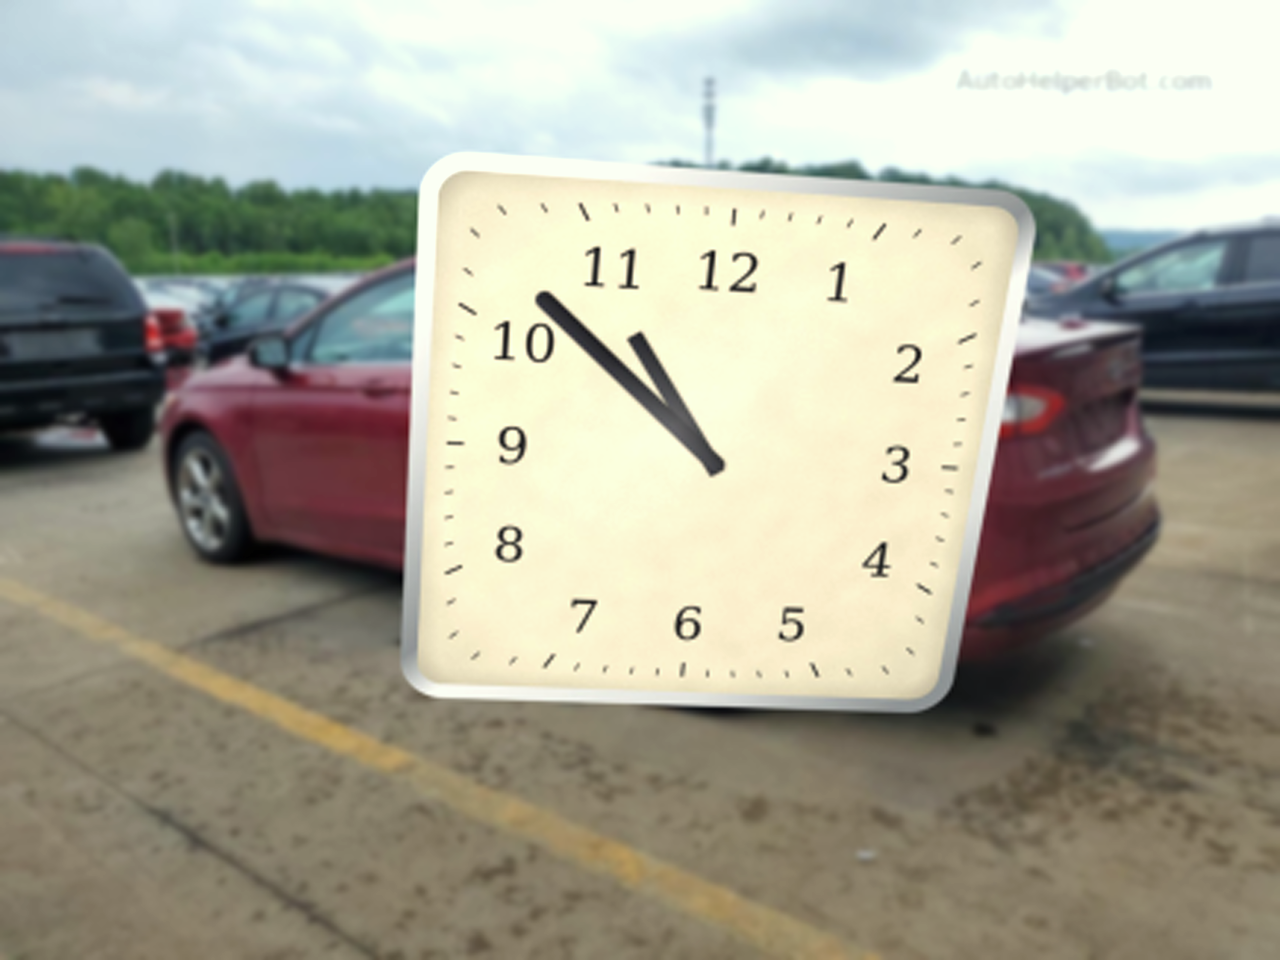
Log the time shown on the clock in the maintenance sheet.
10:52
